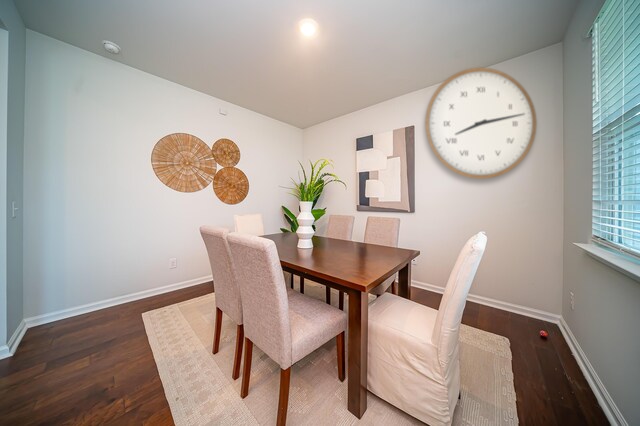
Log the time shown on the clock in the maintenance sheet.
8:13
